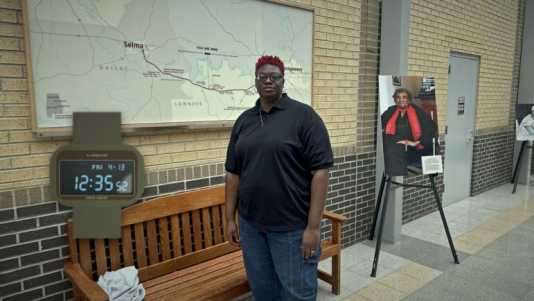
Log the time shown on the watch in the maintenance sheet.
12:35:52
